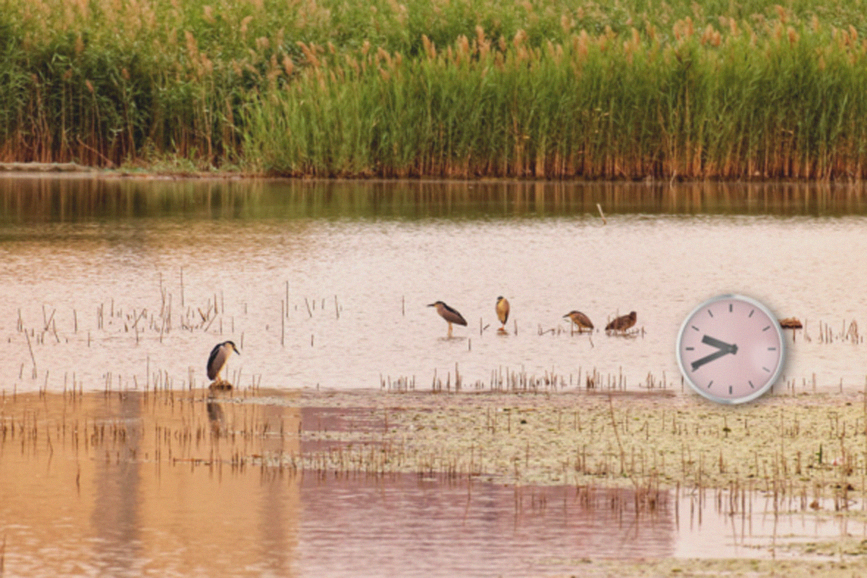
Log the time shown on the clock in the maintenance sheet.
9:41
